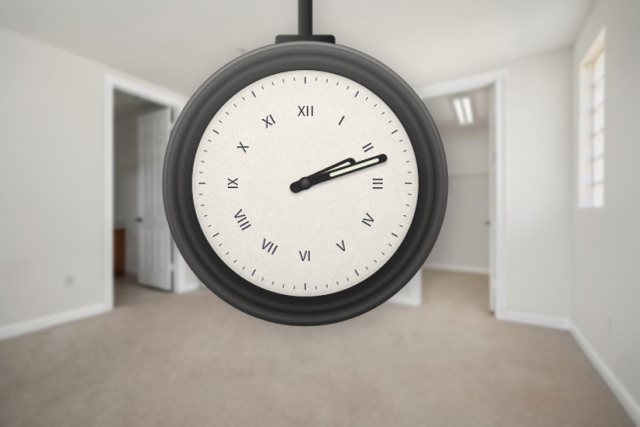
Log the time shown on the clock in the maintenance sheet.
2:12
